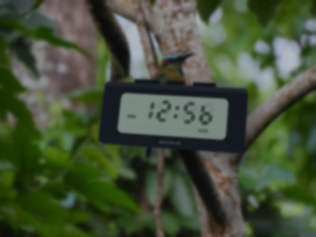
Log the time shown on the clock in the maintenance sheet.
12:56
